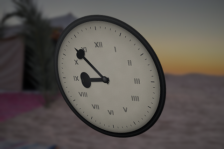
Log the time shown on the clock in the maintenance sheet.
8:53
